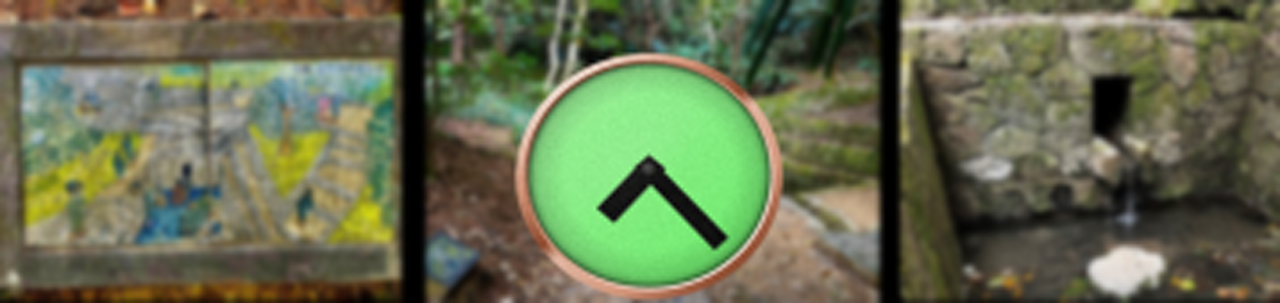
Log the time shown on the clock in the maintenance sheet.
7:23
